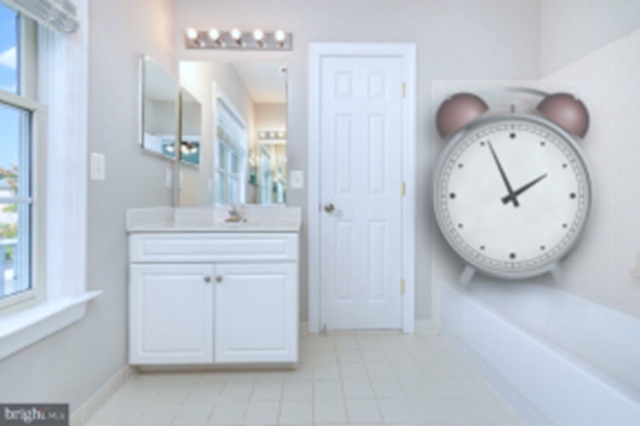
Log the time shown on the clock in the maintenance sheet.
1:56
